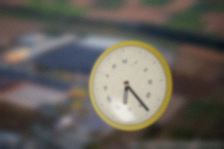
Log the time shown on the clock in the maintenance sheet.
6:24
